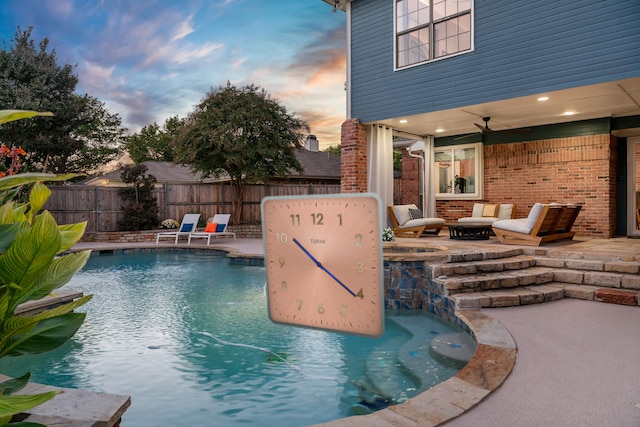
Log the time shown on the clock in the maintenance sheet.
10:21
